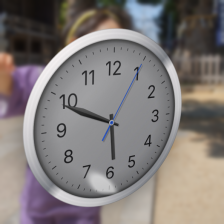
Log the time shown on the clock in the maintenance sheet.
5:49:05
